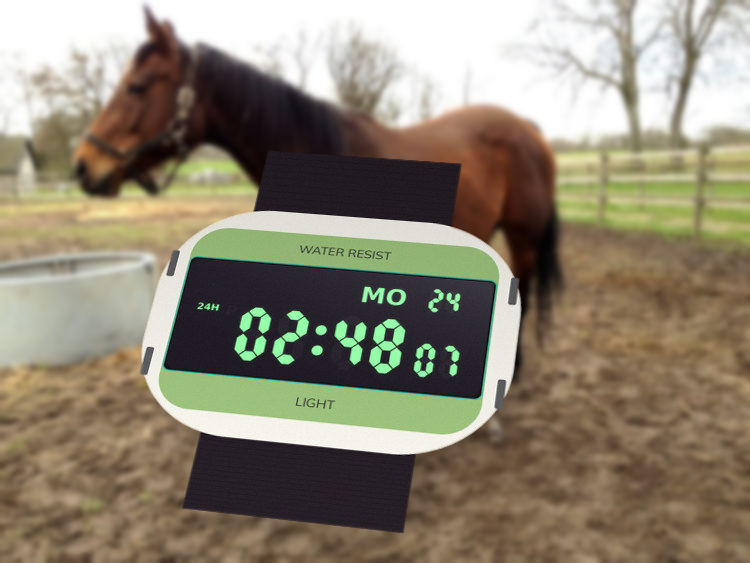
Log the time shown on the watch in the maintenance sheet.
2:48:07
